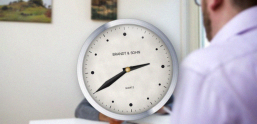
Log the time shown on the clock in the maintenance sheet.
2:40
